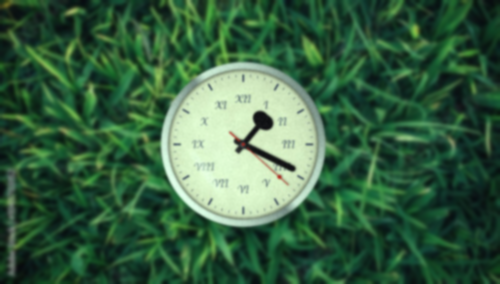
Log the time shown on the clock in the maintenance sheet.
1:19:22
